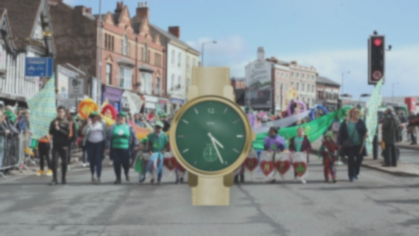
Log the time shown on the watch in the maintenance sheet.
4:26
